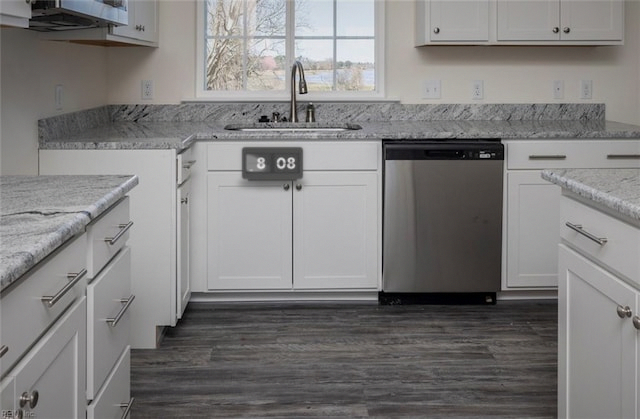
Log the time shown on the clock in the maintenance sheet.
8:08
